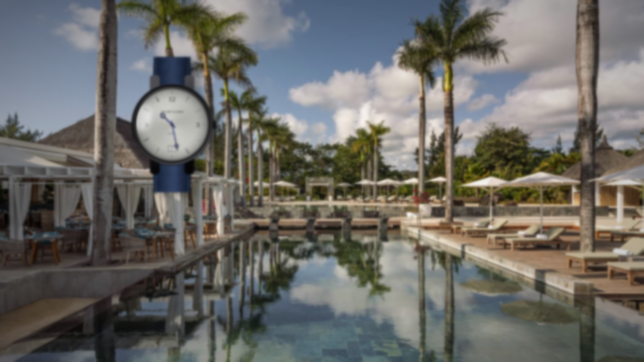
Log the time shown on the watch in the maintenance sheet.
10:28
